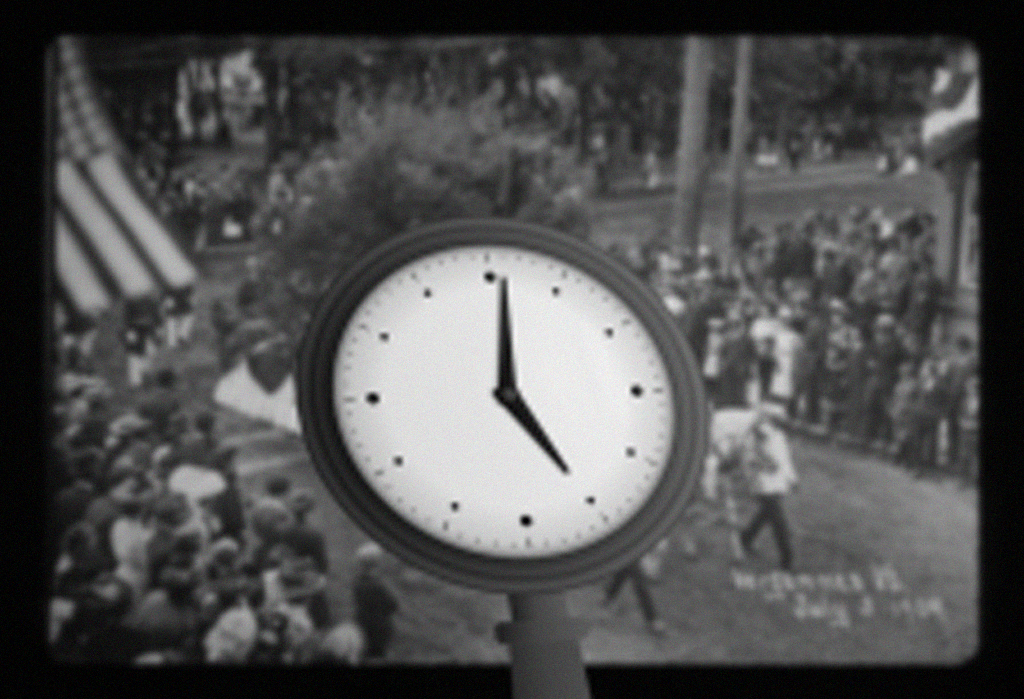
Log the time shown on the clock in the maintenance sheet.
5:01
